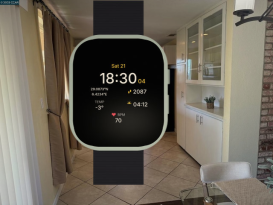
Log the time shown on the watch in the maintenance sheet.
18:30
